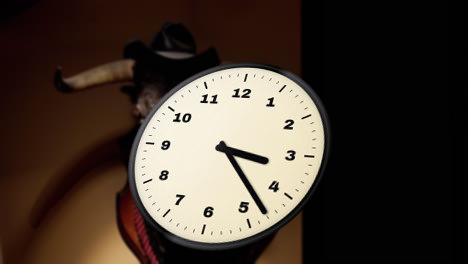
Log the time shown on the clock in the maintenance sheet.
3:23
